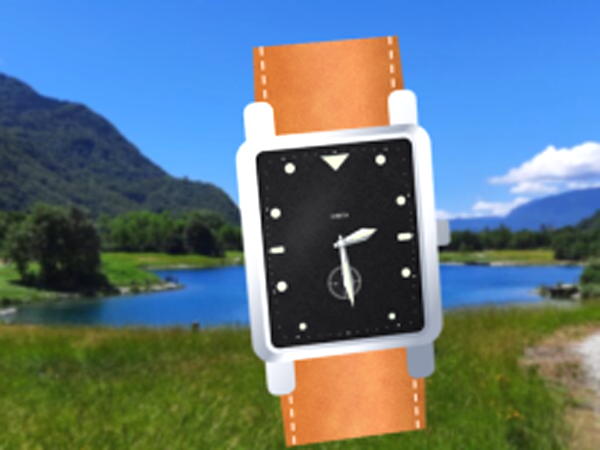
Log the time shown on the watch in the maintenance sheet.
2:29
